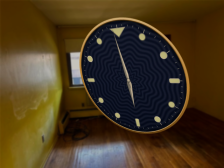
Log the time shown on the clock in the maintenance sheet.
5:59
